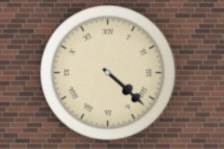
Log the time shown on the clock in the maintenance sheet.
4:22
